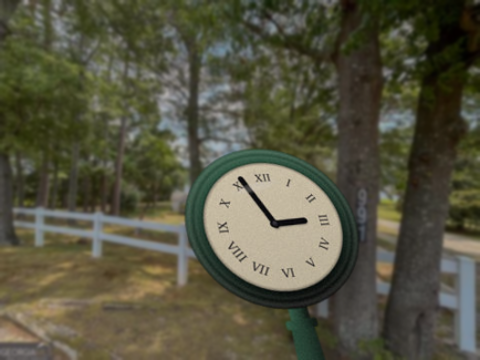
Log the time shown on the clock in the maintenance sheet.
2:56
